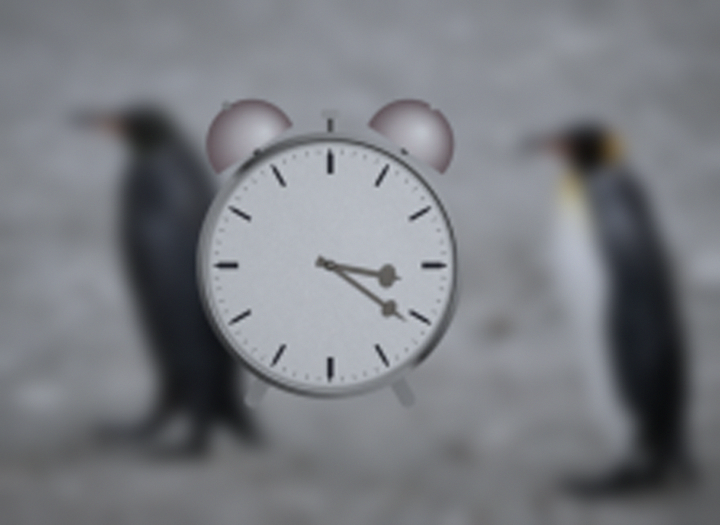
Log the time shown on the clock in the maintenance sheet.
3:21
